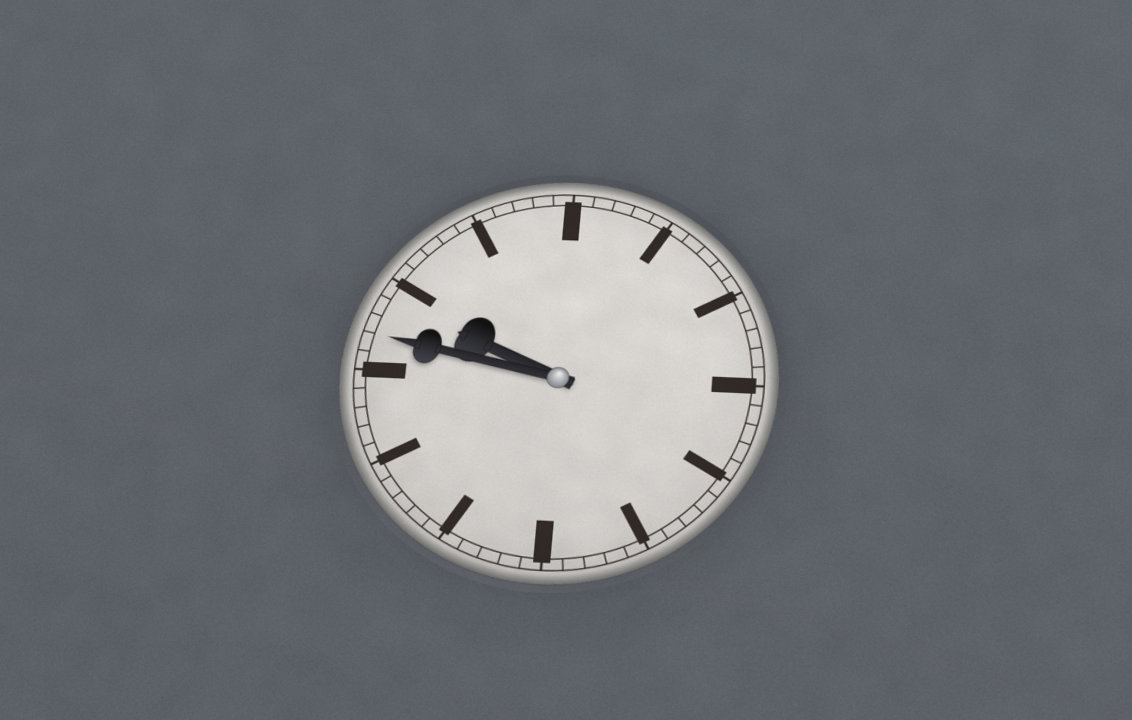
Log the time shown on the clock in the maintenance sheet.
9:47
